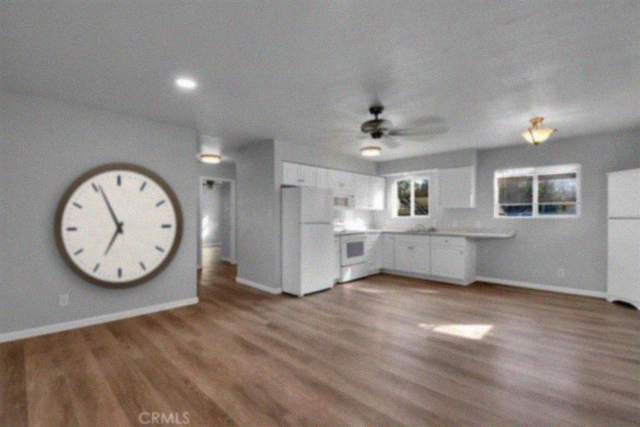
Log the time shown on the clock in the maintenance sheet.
6:56
